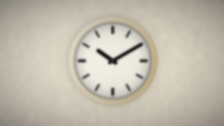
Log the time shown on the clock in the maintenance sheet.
10:10
